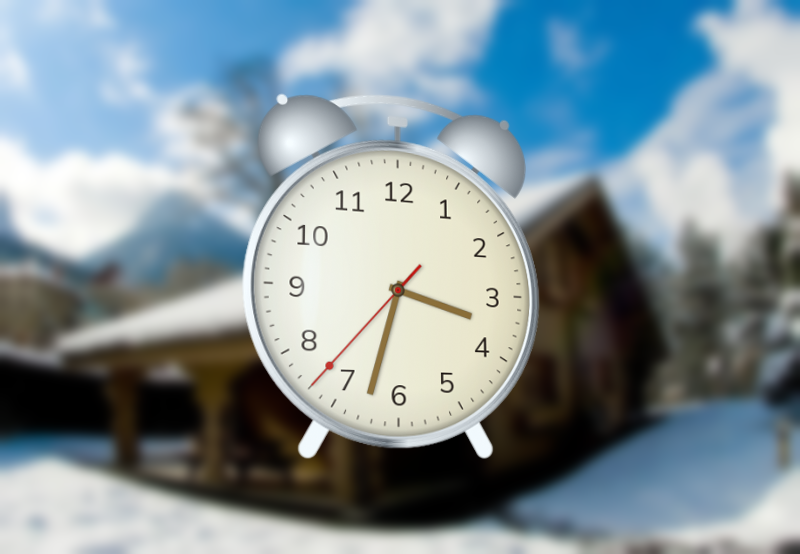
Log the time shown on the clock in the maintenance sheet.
3:32:37
